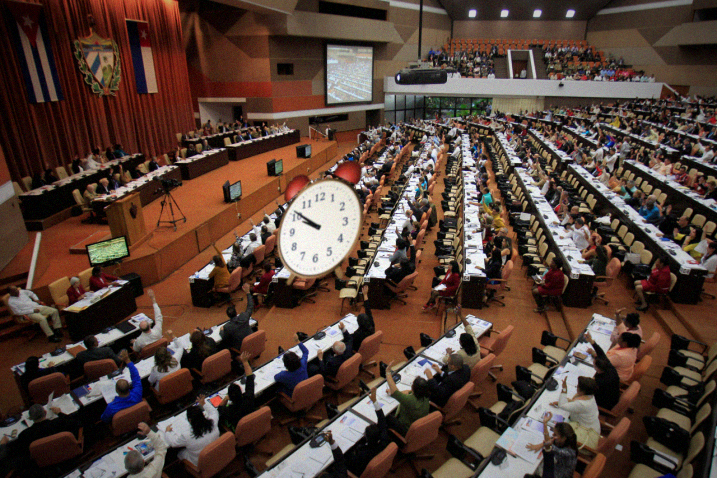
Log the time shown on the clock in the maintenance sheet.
9:51
